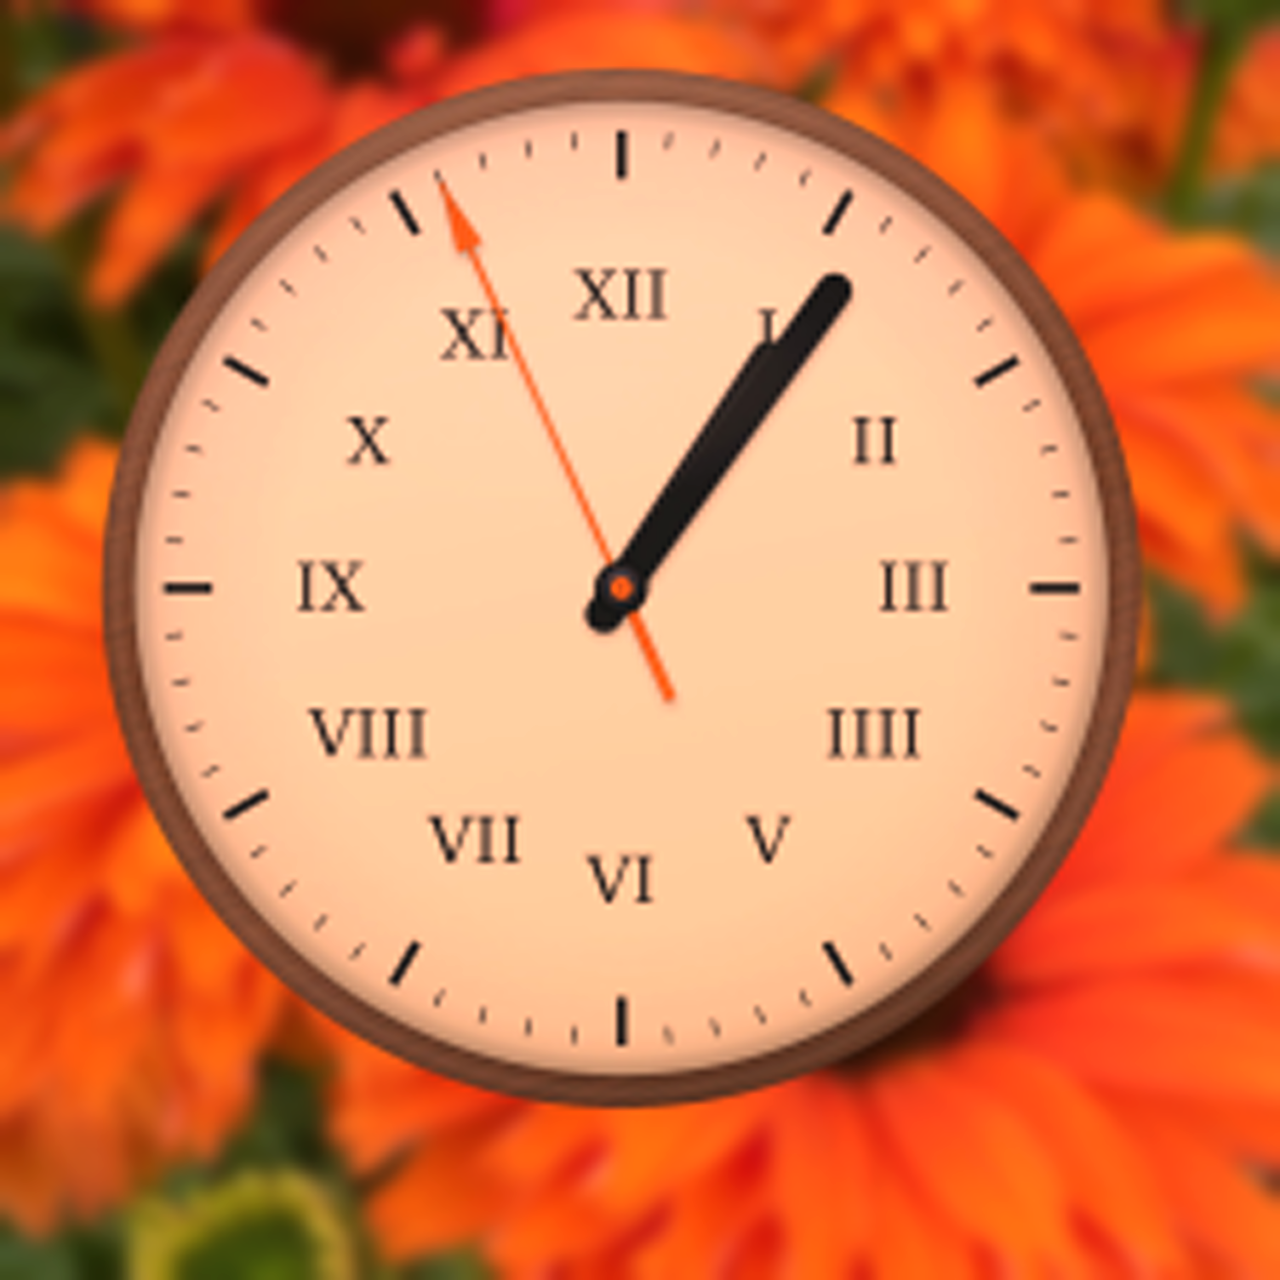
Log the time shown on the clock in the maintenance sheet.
1:05:56
